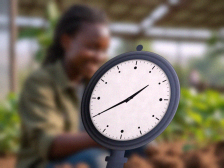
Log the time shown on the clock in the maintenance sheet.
1:40
